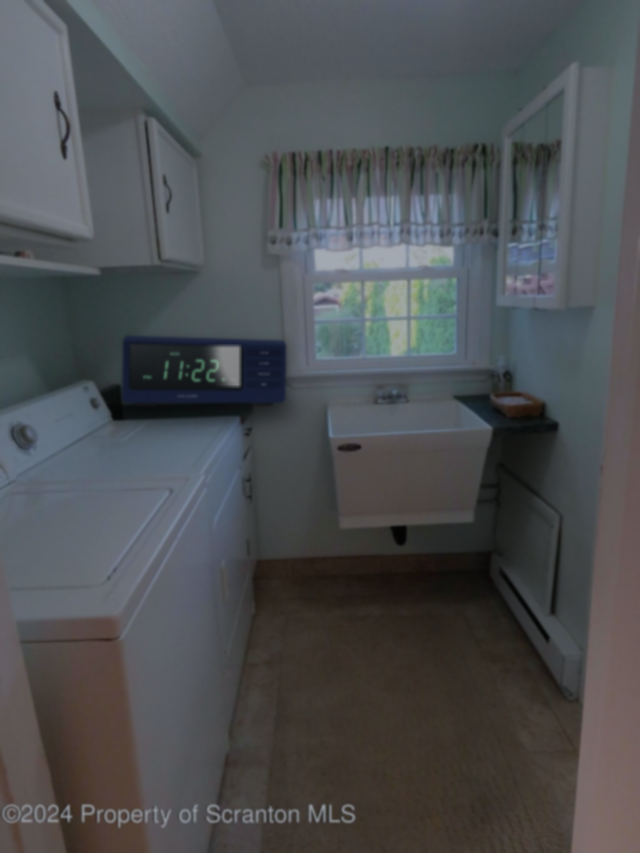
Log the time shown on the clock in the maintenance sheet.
11:22
